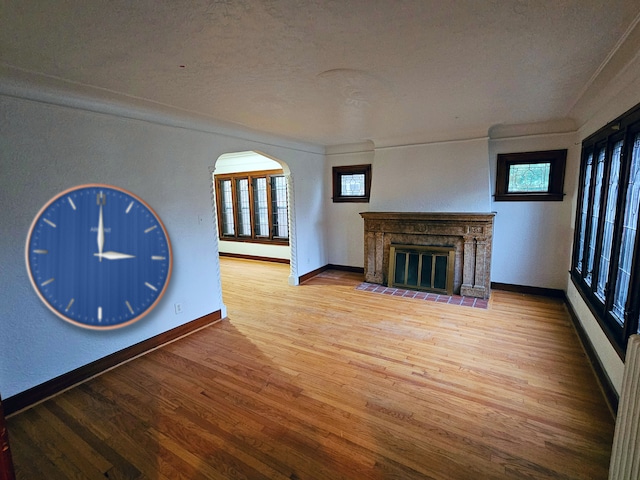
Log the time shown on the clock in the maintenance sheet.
3:00
